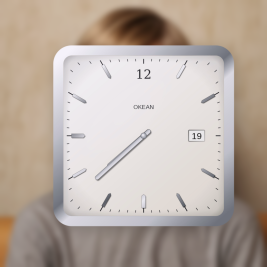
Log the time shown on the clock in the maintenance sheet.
7:38
